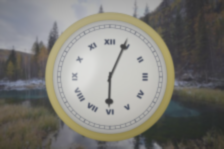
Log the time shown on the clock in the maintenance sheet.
6:04
